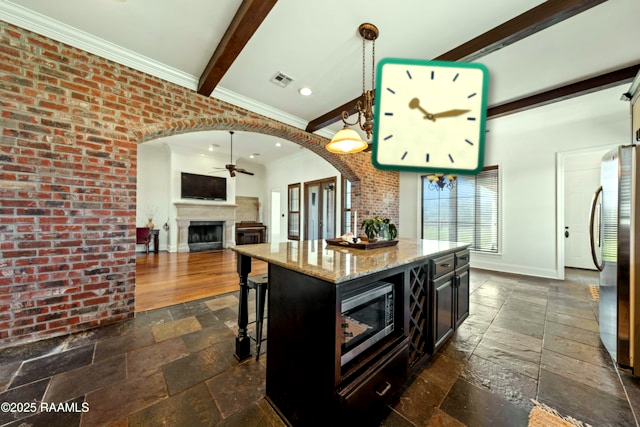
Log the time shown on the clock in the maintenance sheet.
10:13
